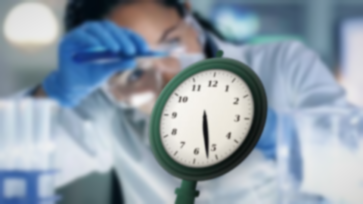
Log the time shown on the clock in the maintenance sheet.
5:27
